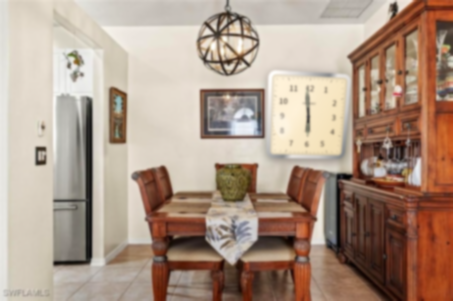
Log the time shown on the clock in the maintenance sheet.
5:59
